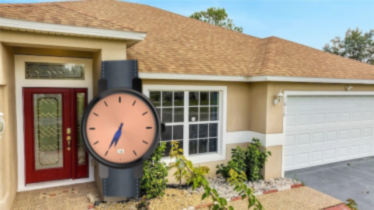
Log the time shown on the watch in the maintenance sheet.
6:35
